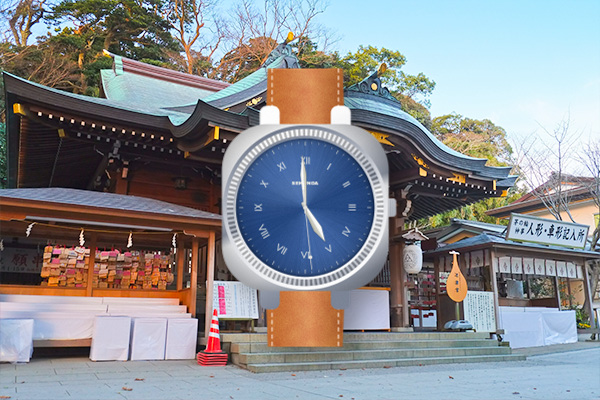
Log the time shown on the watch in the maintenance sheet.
4:59:29
